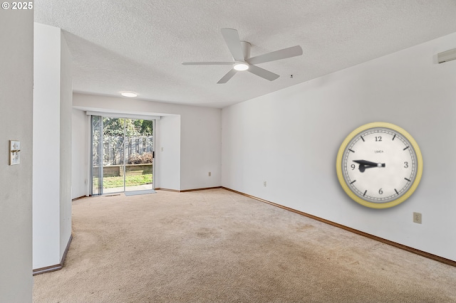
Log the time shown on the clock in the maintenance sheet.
8:47
